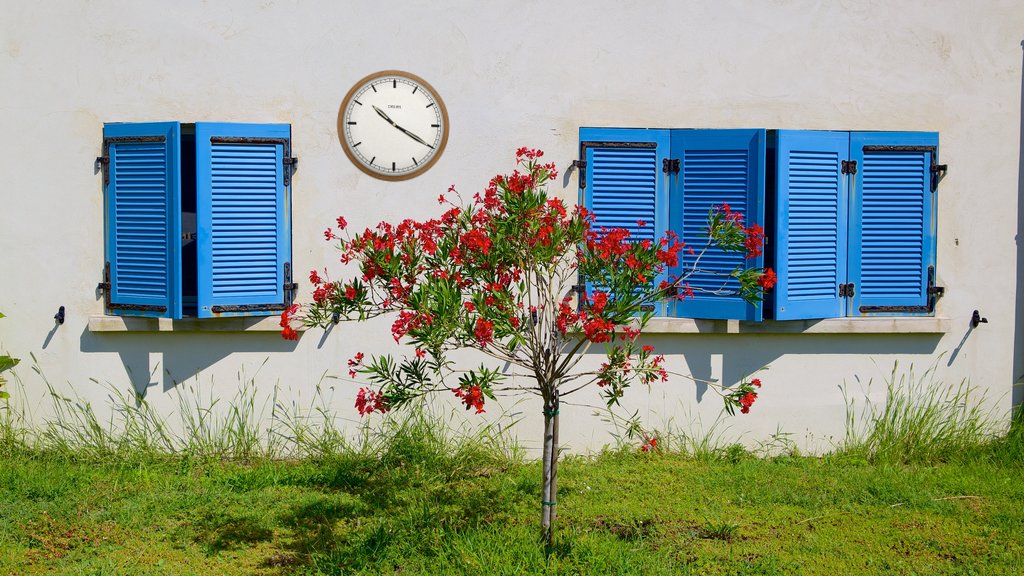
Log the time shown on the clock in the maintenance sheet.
10:20
